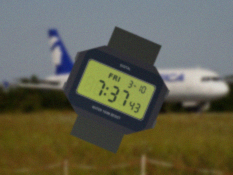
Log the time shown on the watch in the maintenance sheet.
7:37:43
